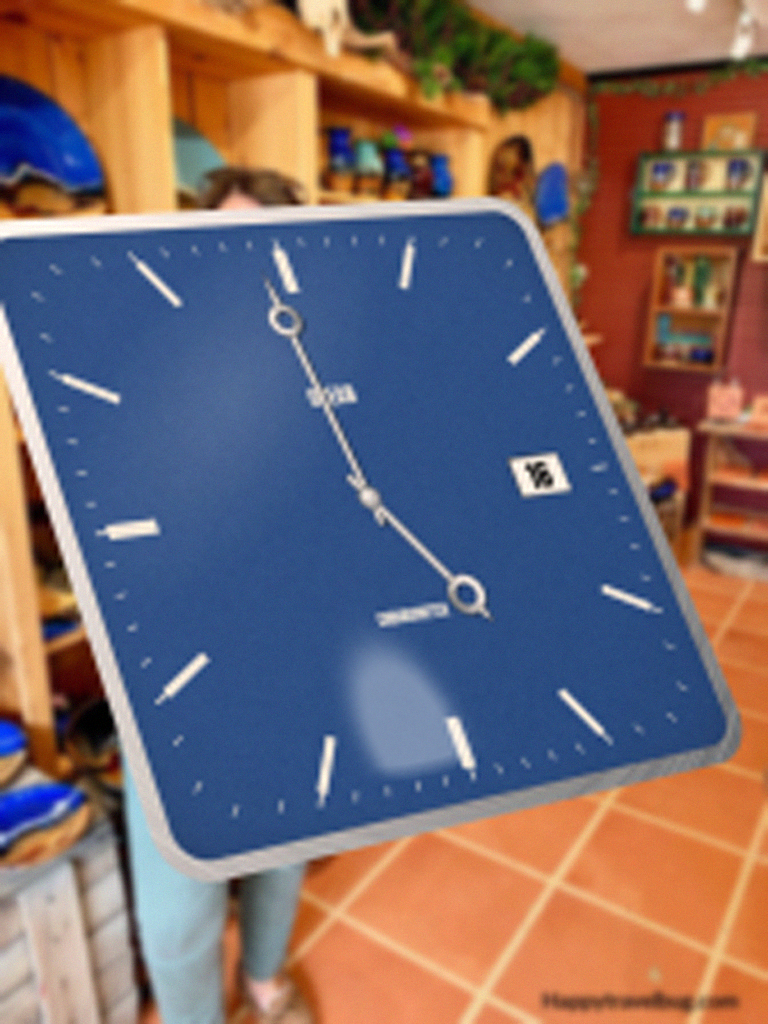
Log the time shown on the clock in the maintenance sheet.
4:59
